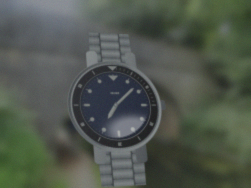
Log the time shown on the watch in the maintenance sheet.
7:08
